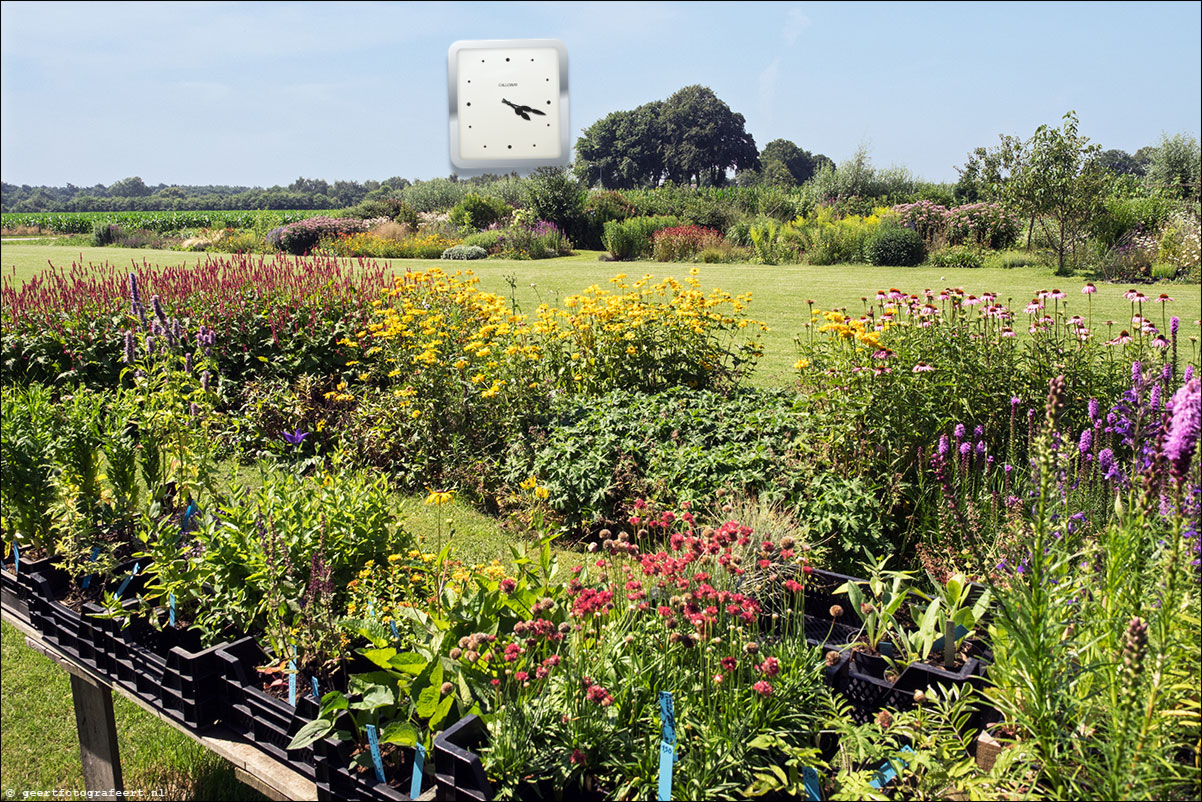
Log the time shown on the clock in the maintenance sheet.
4:18
